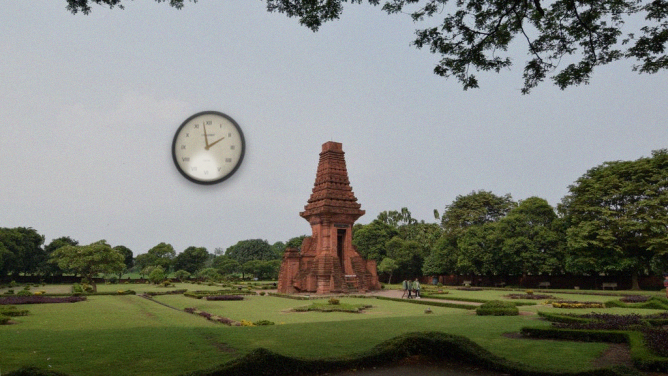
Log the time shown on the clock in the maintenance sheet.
1:58
